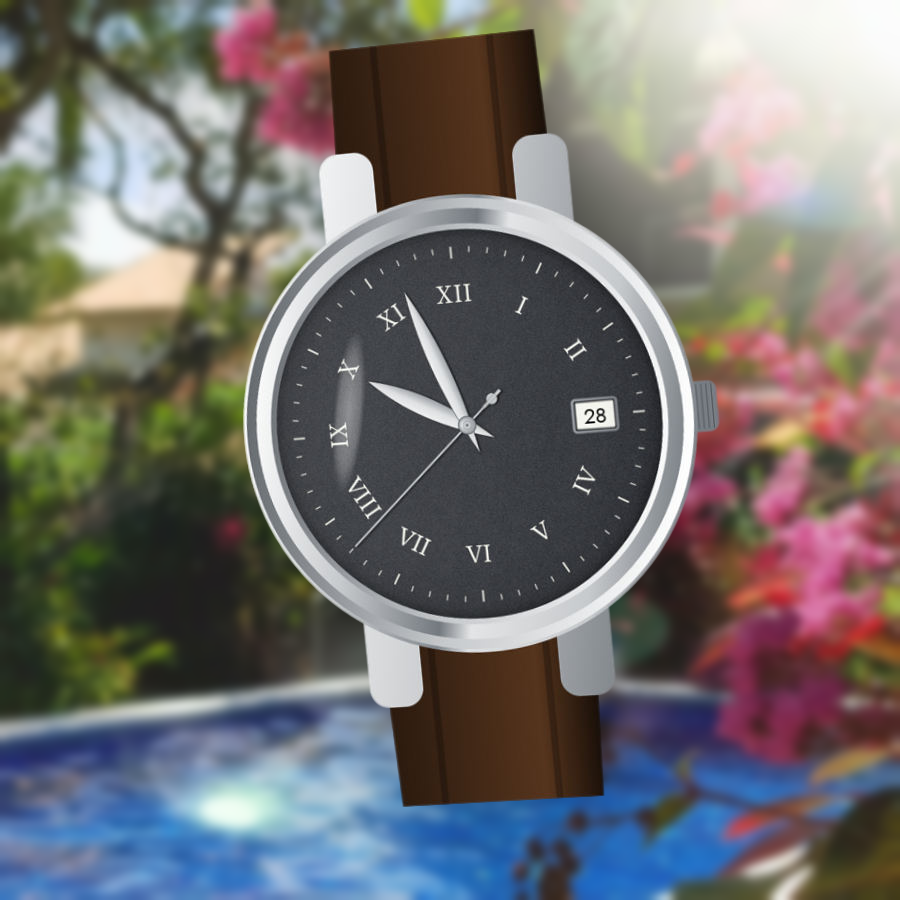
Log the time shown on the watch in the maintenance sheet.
9:56:38
